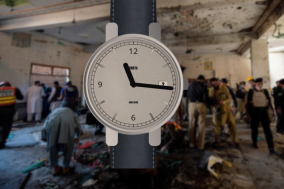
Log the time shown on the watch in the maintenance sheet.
11:16
